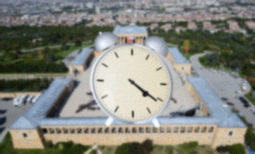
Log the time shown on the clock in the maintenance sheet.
4:21
